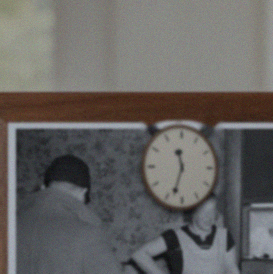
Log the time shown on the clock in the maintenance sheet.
11:33
